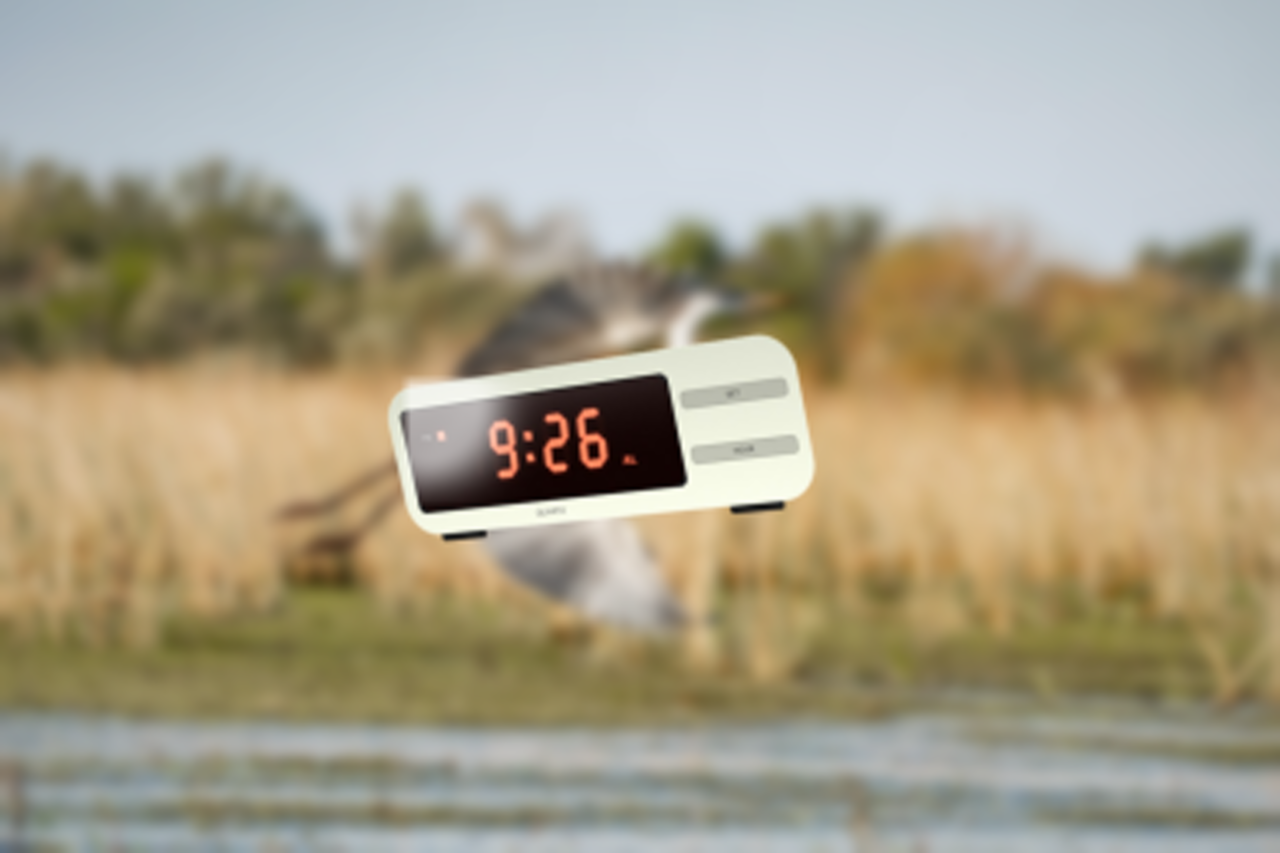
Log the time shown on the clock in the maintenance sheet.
9:26
